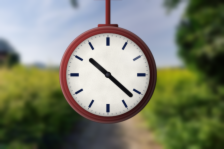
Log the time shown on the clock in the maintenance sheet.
10:22
